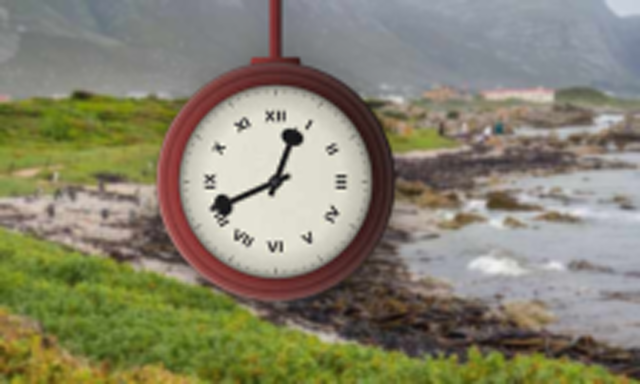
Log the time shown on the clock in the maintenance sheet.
12:41
